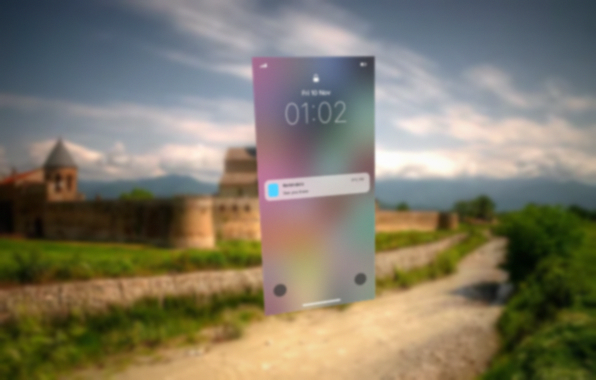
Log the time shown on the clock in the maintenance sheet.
1:02
